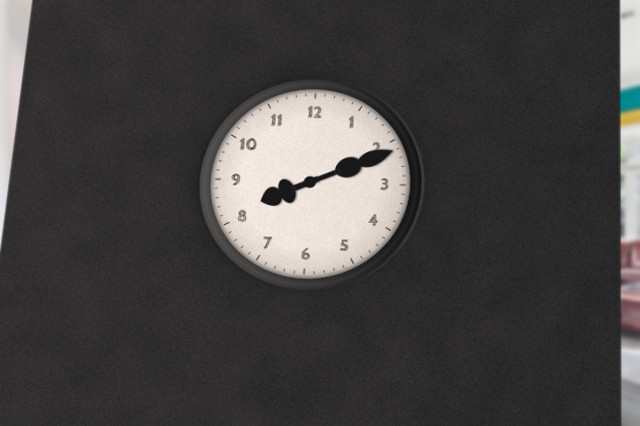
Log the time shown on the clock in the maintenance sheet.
8:11
